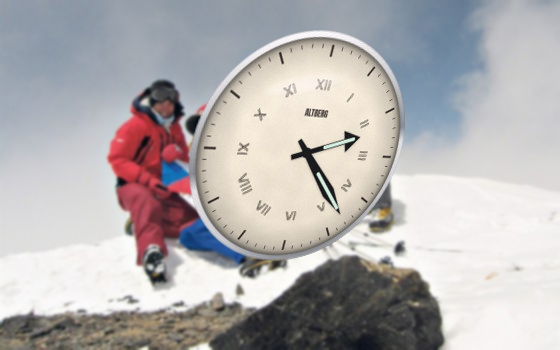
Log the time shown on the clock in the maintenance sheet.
2:23
